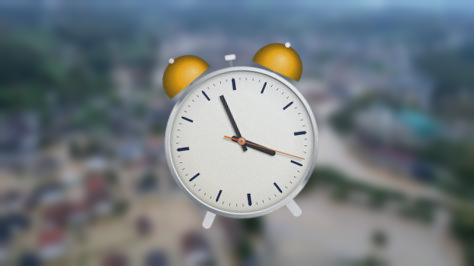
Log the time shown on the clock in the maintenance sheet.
3:57:19
